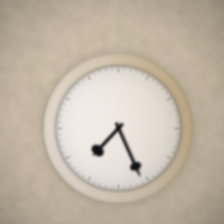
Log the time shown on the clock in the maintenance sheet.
7:26
